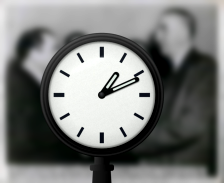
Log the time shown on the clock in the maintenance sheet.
1:11
